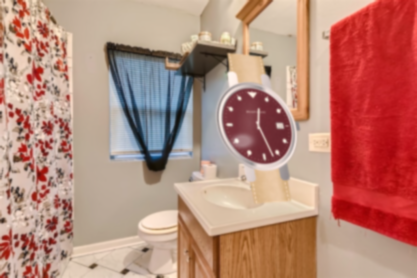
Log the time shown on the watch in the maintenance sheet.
12:27
